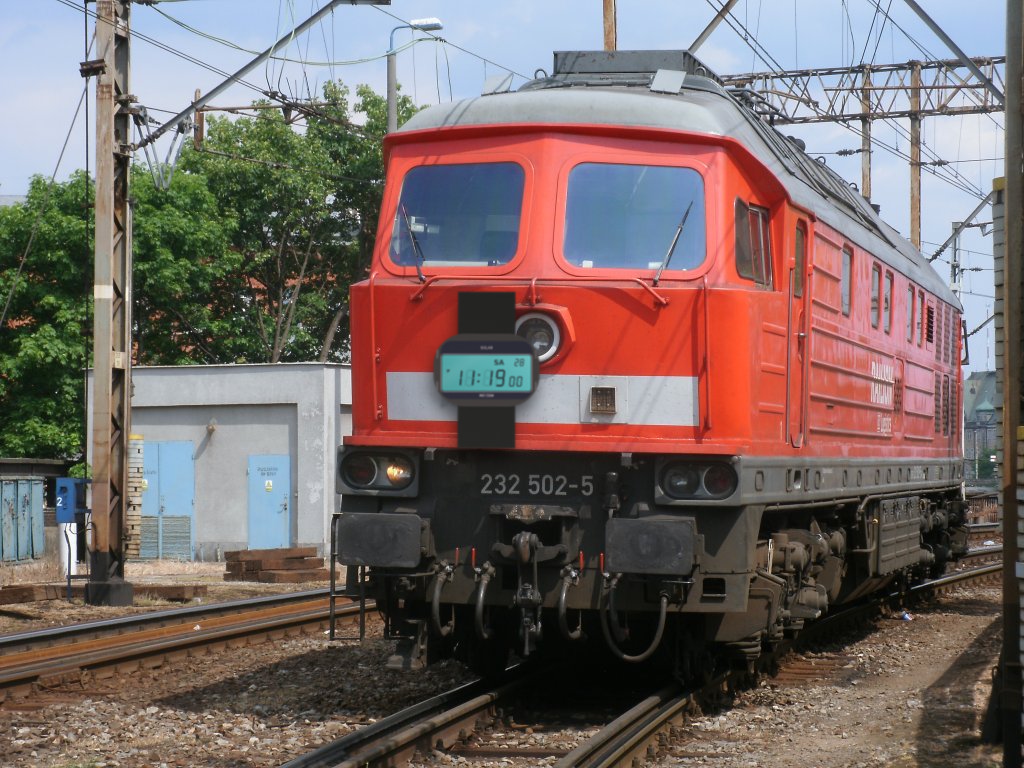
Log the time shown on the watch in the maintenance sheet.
11:19:00
